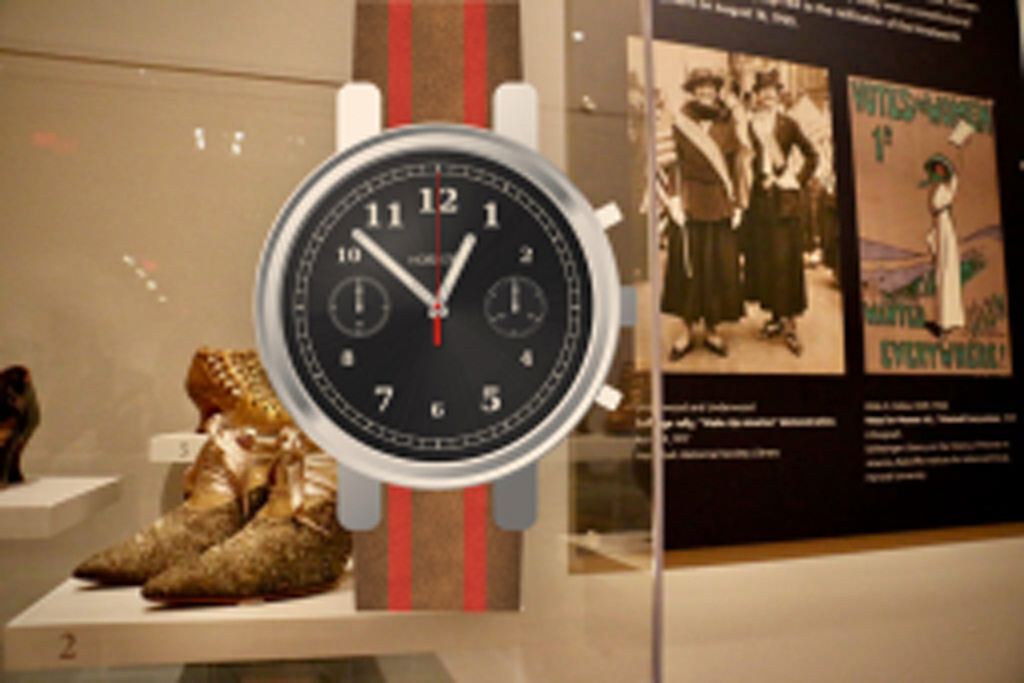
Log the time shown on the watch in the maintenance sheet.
12:52
